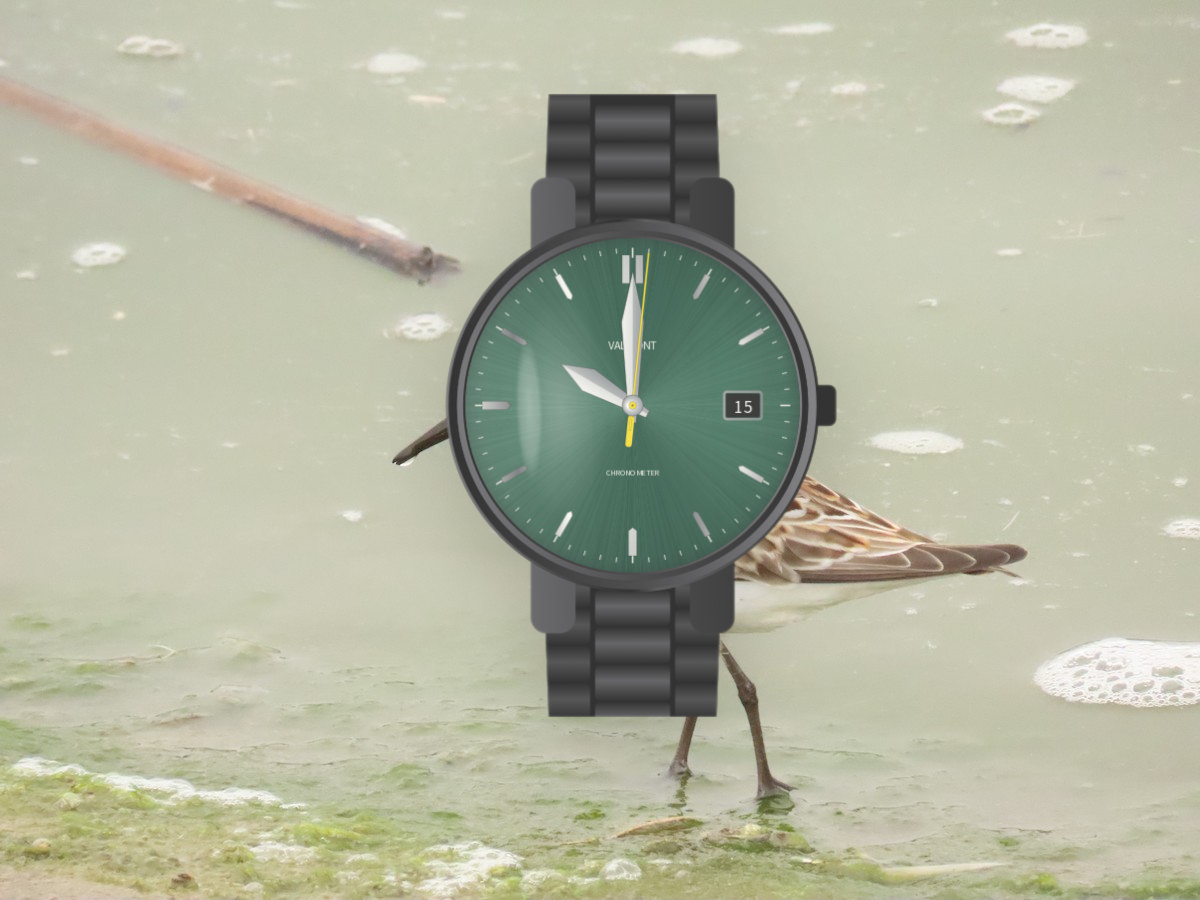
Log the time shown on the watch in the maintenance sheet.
10:00:01
